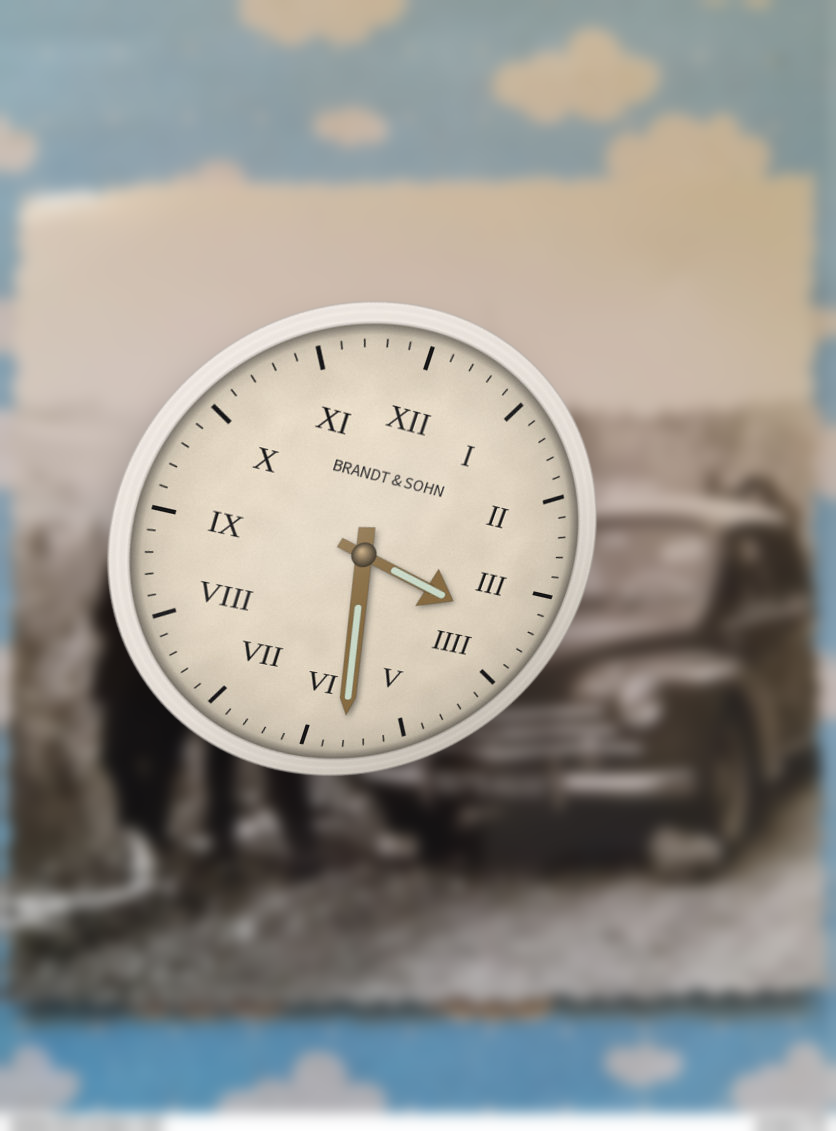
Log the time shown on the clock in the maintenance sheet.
3:28
